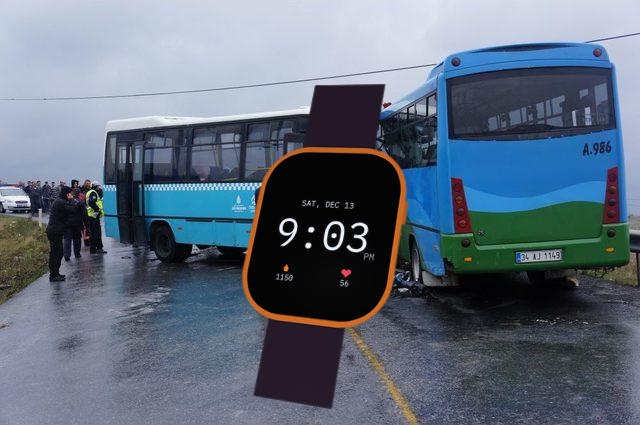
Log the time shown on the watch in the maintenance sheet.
9:03
